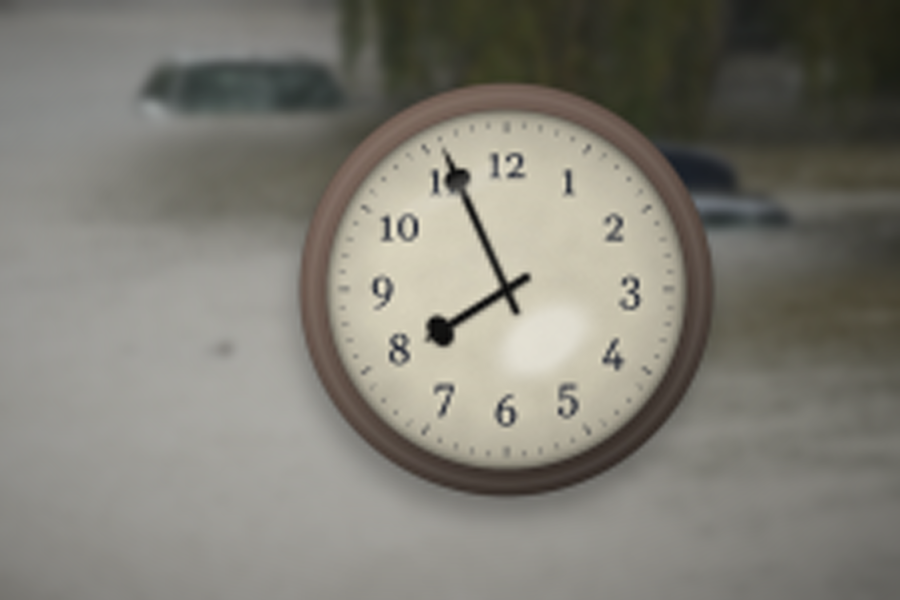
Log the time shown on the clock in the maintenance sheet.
7:56
